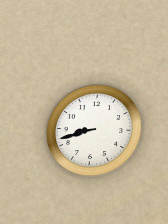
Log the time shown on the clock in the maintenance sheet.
8:42
